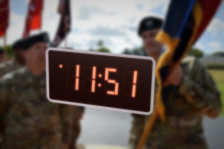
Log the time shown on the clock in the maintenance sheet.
11:51
